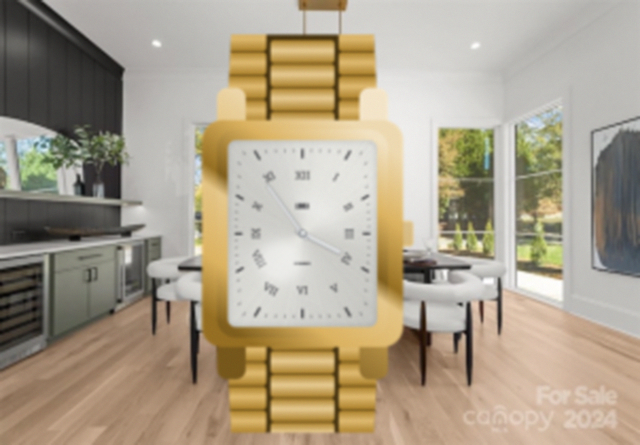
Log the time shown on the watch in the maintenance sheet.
3:54
